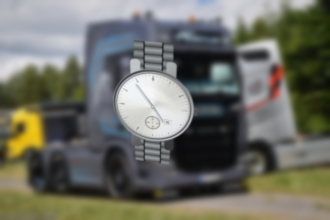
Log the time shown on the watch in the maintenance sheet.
4:54
